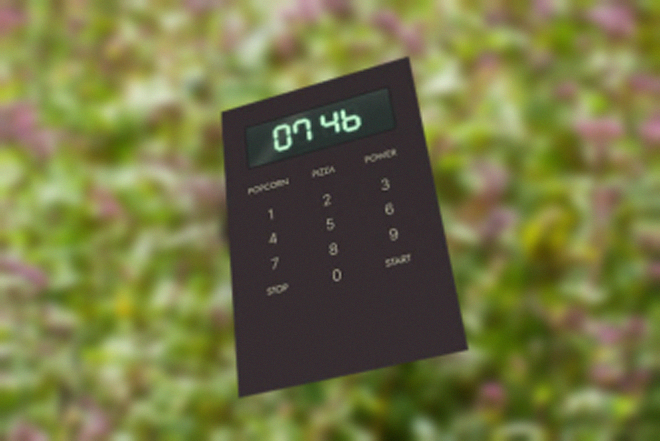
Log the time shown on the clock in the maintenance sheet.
7:46
